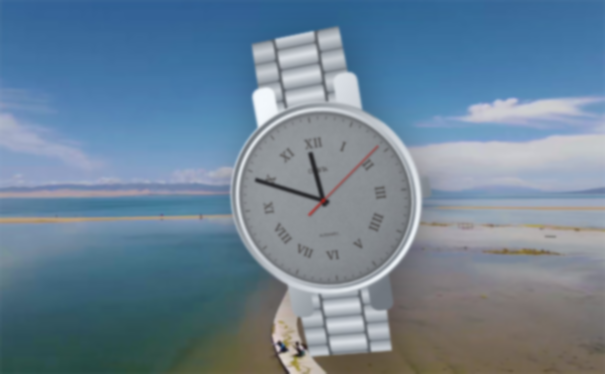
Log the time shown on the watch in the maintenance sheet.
11:49:09
